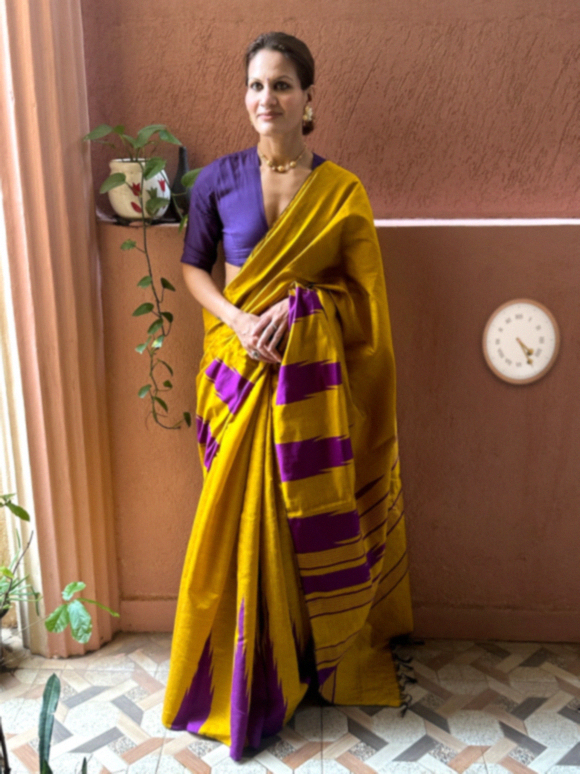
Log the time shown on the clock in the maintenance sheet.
4:25
